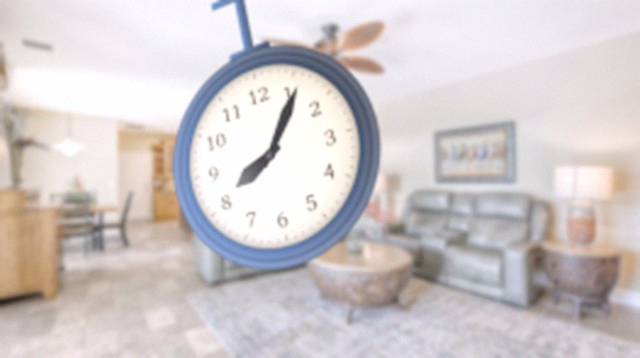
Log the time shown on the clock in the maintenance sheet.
8:06
